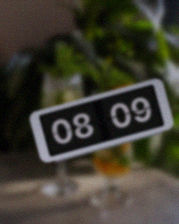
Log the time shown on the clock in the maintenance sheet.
8:09
